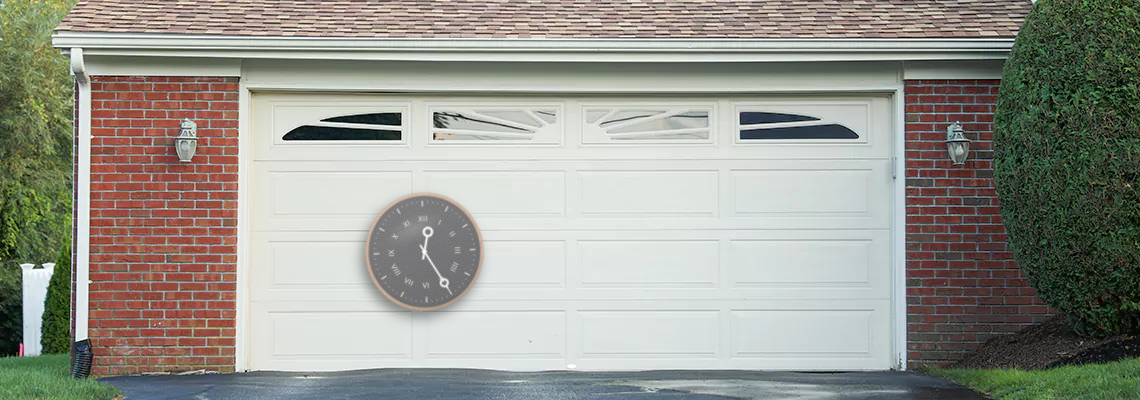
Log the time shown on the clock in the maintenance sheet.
12:25
